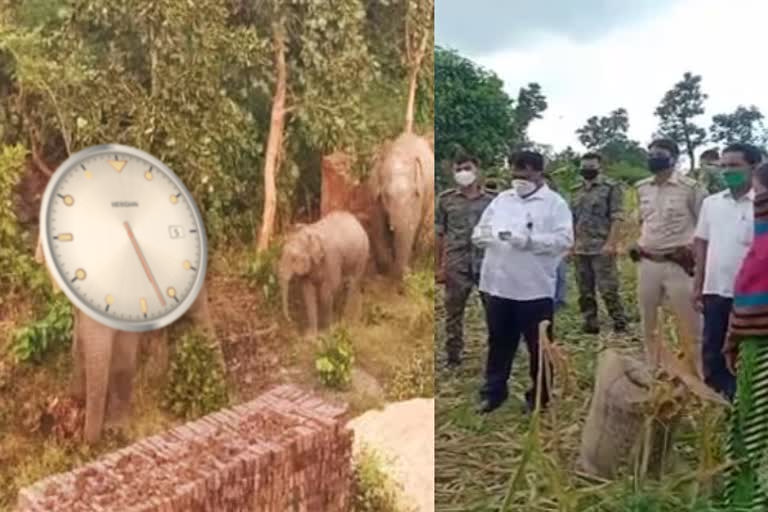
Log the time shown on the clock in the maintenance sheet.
5:27
